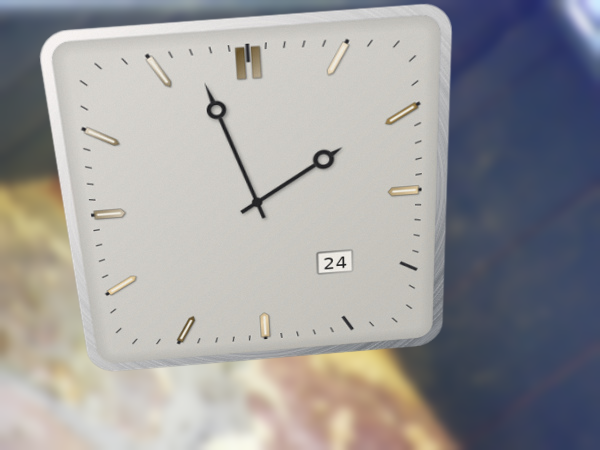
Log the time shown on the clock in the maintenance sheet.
1:57
